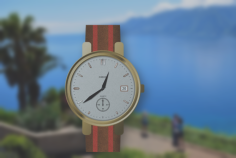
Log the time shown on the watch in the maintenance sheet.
12:39
